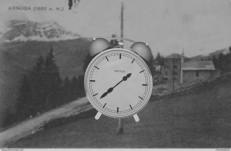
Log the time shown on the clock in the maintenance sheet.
1:38
